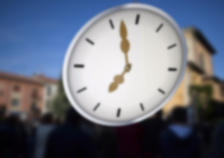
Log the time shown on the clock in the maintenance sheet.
6:57
